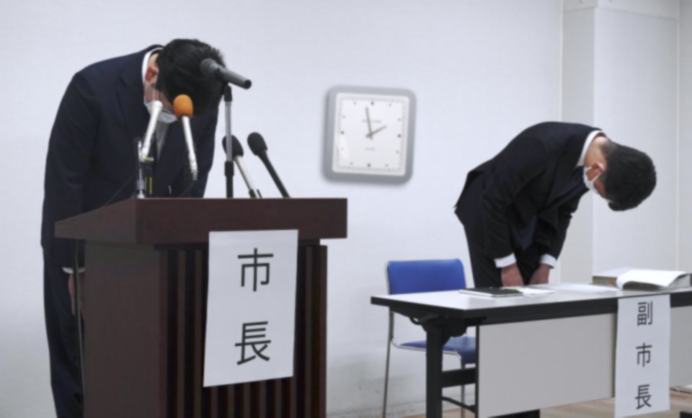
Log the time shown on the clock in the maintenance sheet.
1:58
